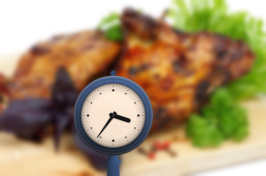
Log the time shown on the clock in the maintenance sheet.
3:36
